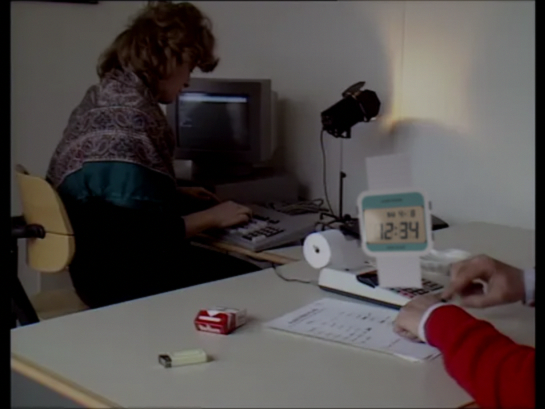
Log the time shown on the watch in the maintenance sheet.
12:34
